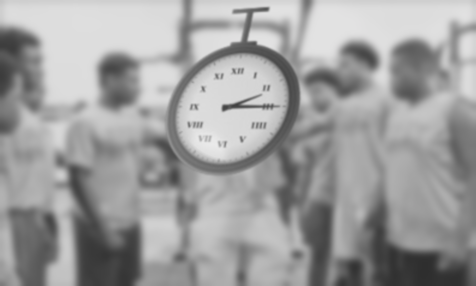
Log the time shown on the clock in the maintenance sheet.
2:15
